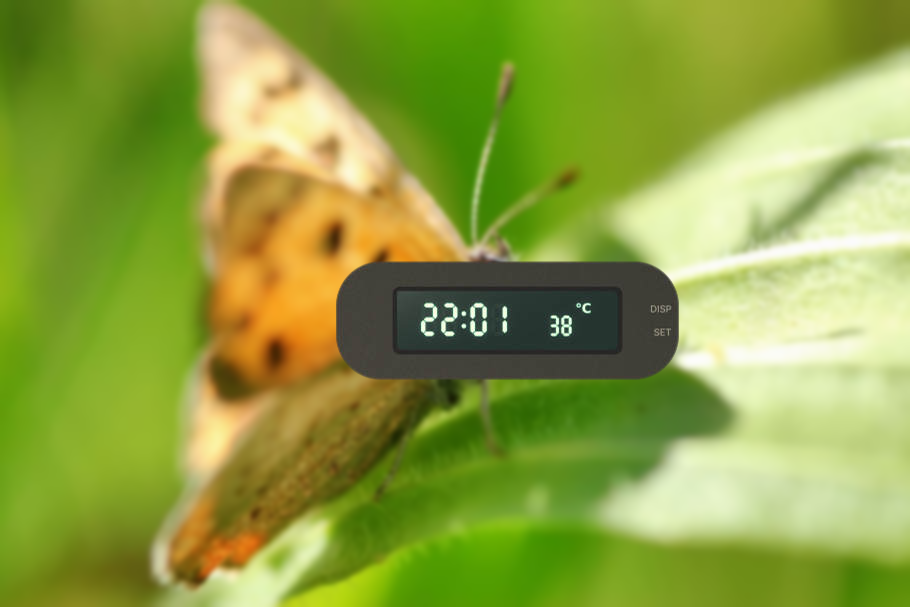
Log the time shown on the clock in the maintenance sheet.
22:01
